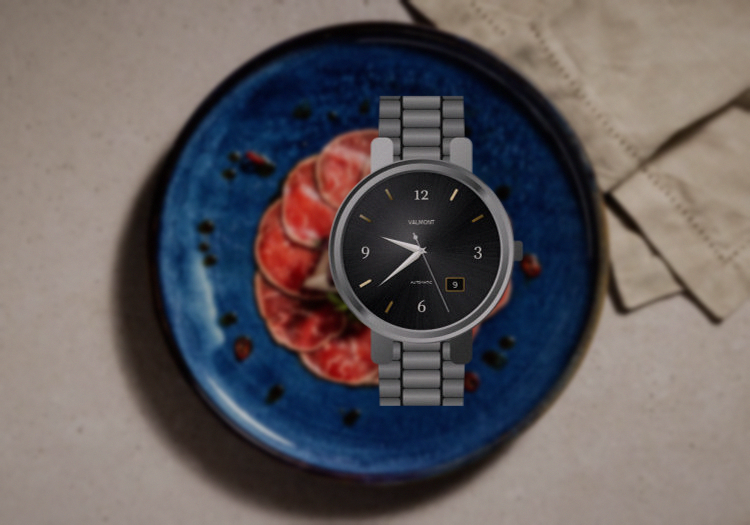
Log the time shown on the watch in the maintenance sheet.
9:38:26
